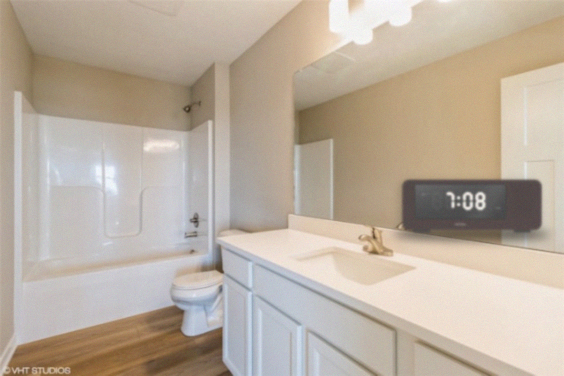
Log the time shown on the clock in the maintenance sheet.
7:08
